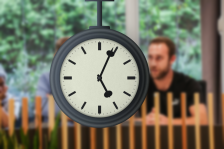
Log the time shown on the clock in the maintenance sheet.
5:04
